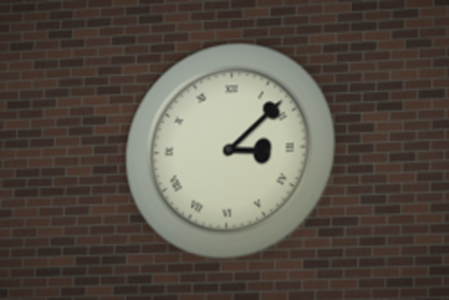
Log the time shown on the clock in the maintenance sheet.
3:08
